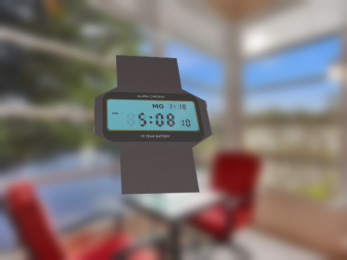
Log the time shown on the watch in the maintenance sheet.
5:08:10
